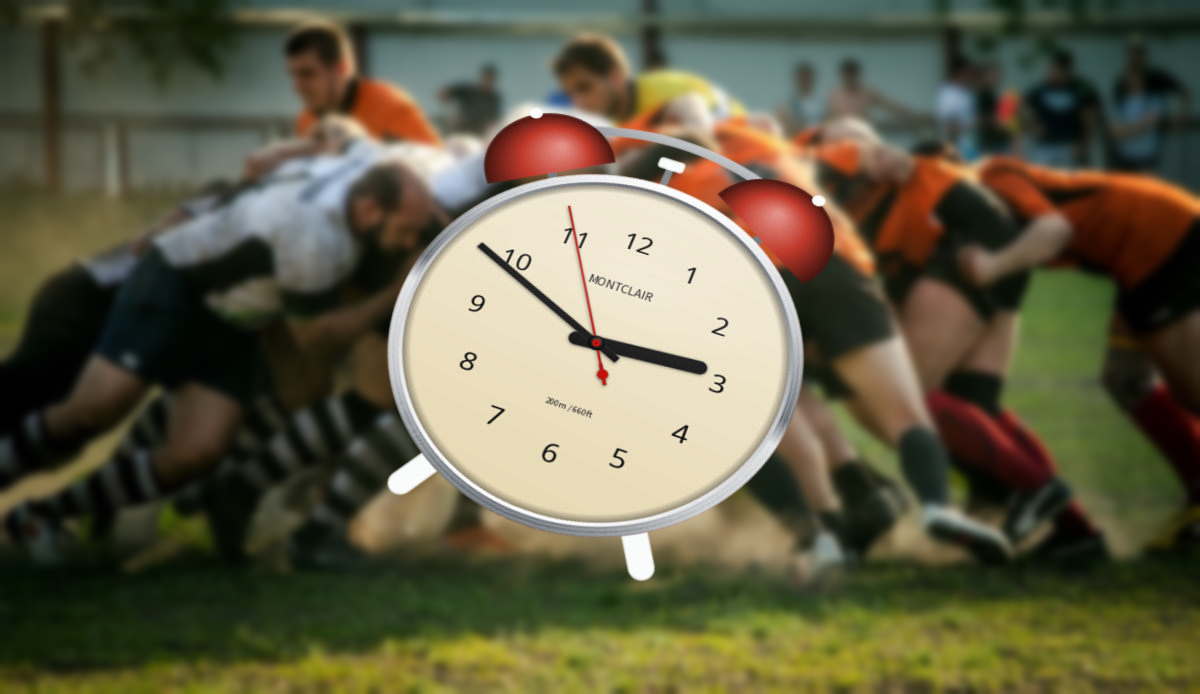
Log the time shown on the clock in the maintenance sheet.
2:48:55
